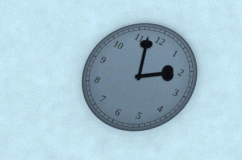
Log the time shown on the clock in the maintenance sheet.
1:57
